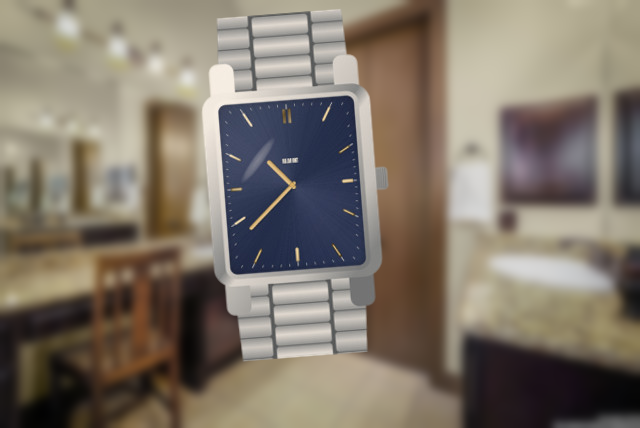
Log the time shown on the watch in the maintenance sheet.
10:38
